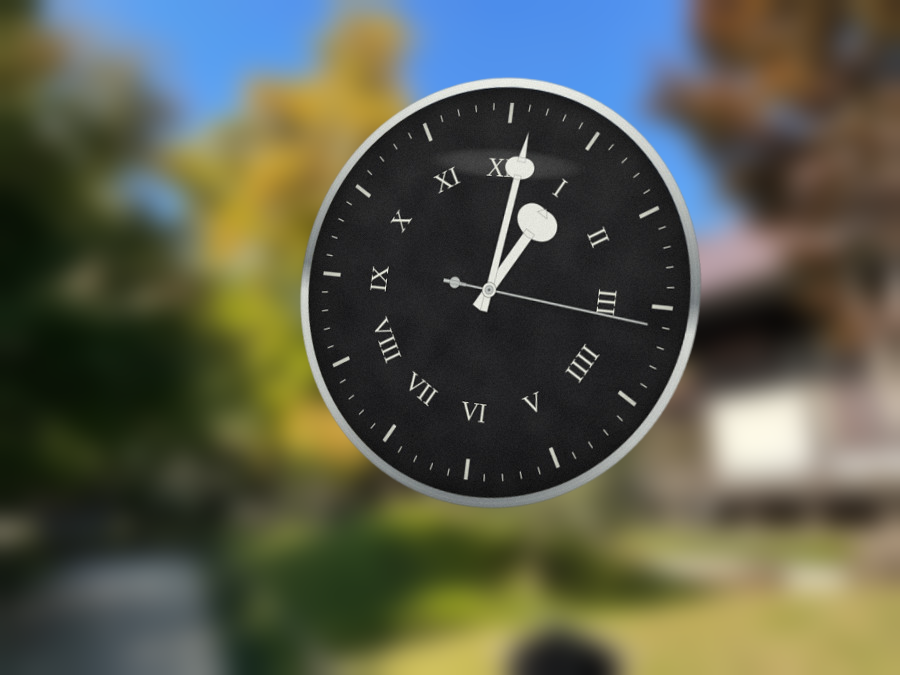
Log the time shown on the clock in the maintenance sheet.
1:01:16
